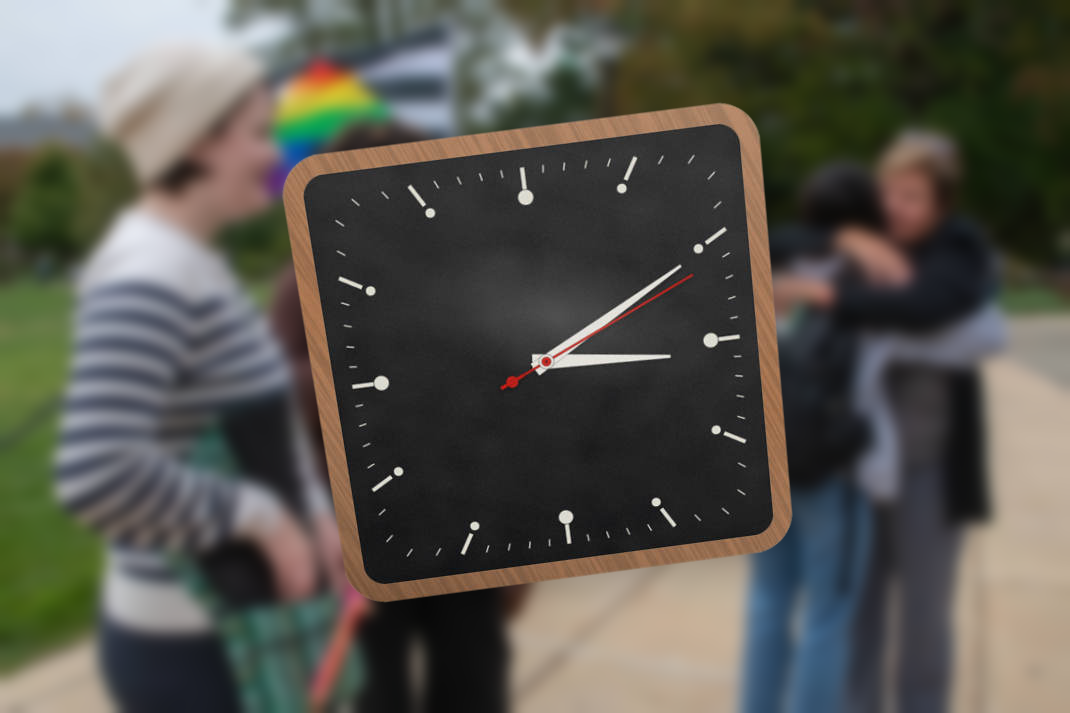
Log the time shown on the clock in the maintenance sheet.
3:10:11
